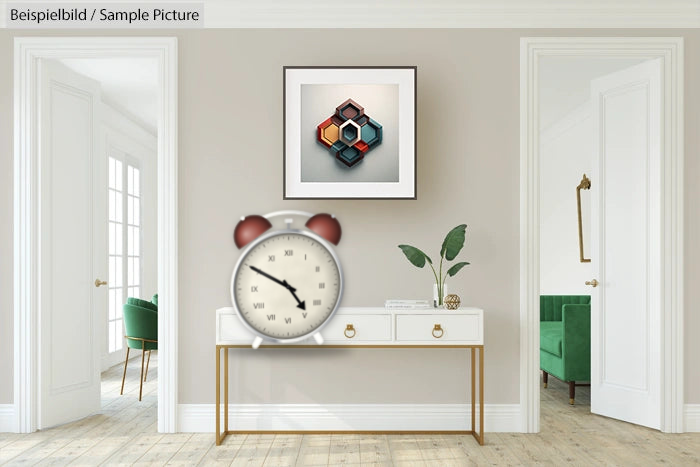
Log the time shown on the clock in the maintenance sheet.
4:50
